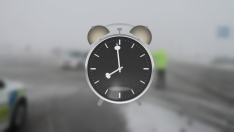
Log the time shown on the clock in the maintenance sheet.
7:59
